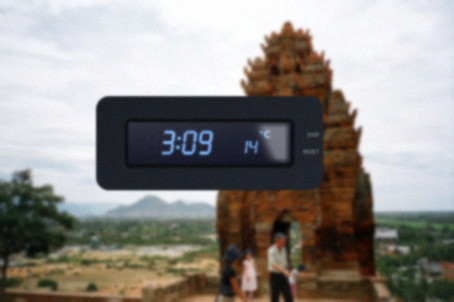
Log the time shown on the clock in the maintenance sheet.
3:09
